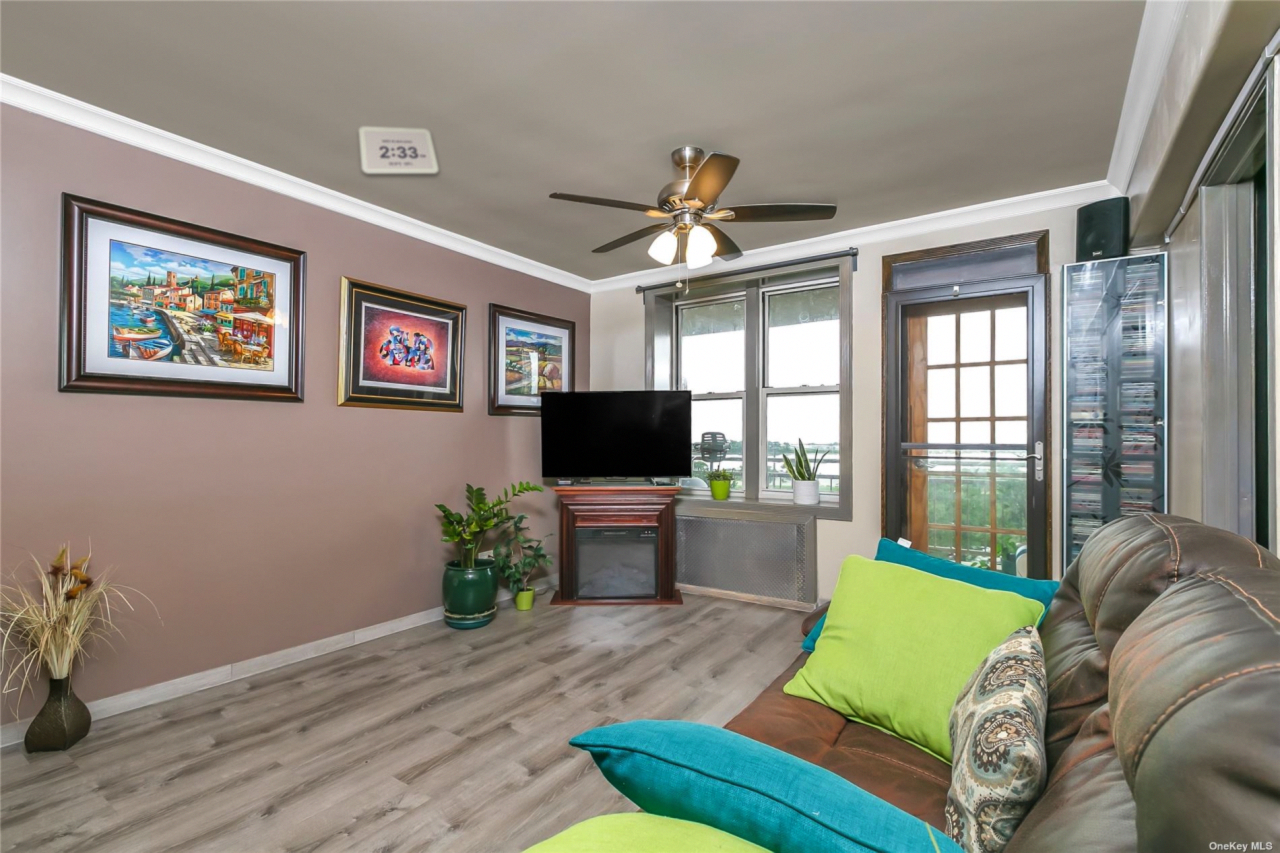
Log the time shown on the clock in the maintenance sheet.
2:33
